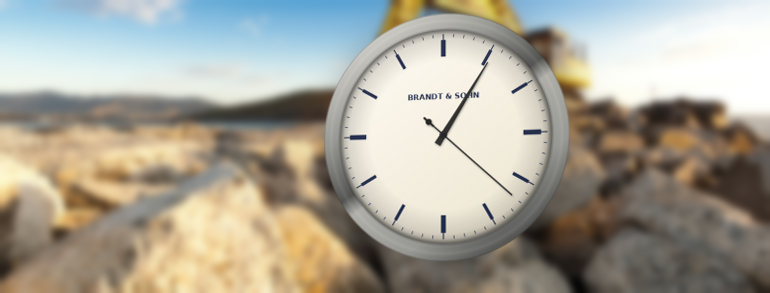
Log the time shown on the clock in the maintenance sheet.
1:05:22
